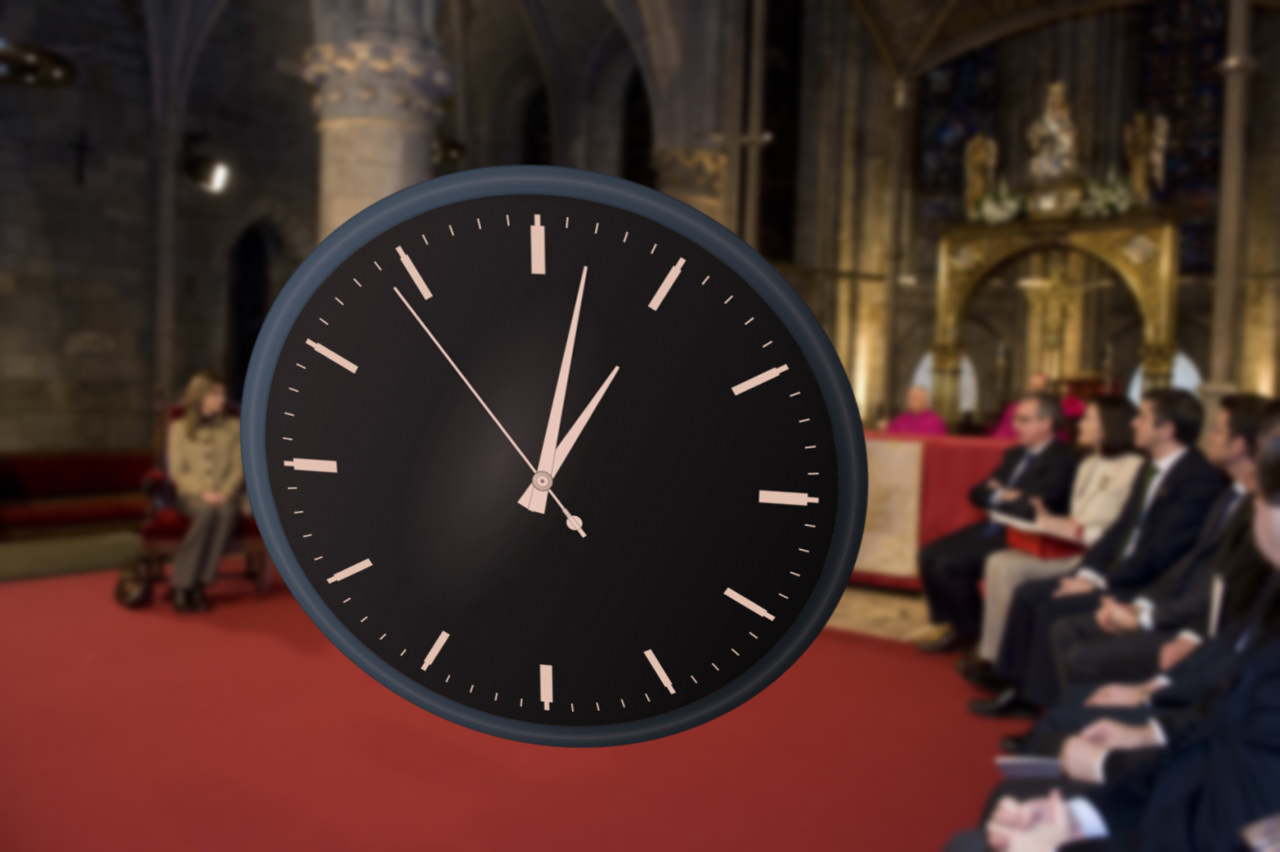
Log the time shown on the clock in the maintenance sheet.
1:01:54
